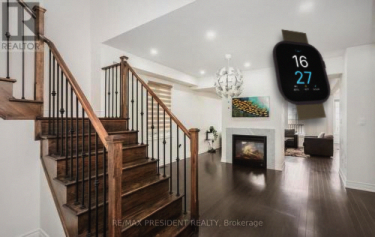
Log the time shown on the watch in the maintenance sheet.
16:27
